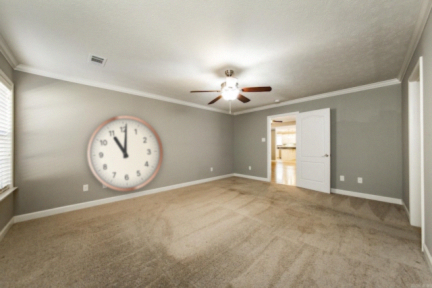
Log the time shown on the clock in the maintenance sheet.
11:01
